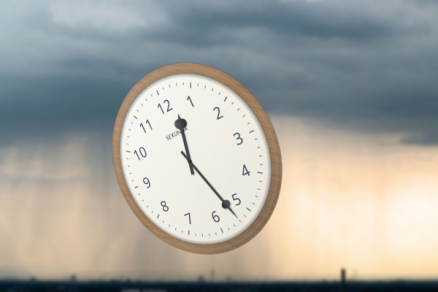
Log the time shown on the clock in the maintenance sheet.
12:27
